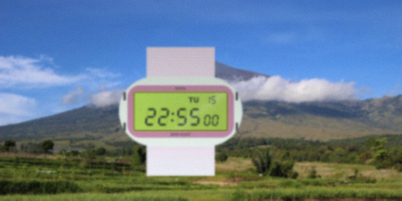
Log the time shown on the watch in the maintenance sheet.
22:55:00
